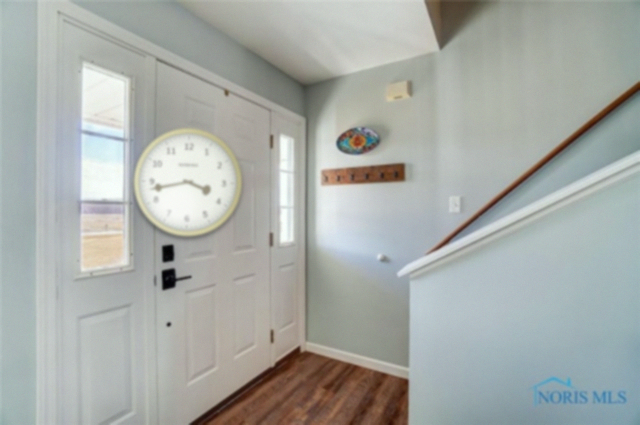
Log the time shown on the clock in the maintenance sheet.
3:43
